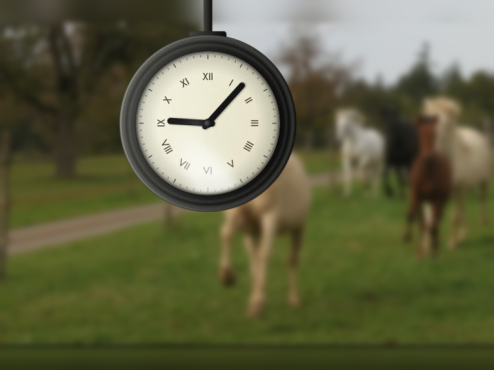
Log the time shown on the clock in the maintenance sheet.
9:07
